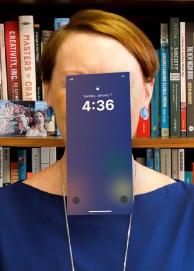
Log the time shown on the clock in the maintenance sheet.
4:36
